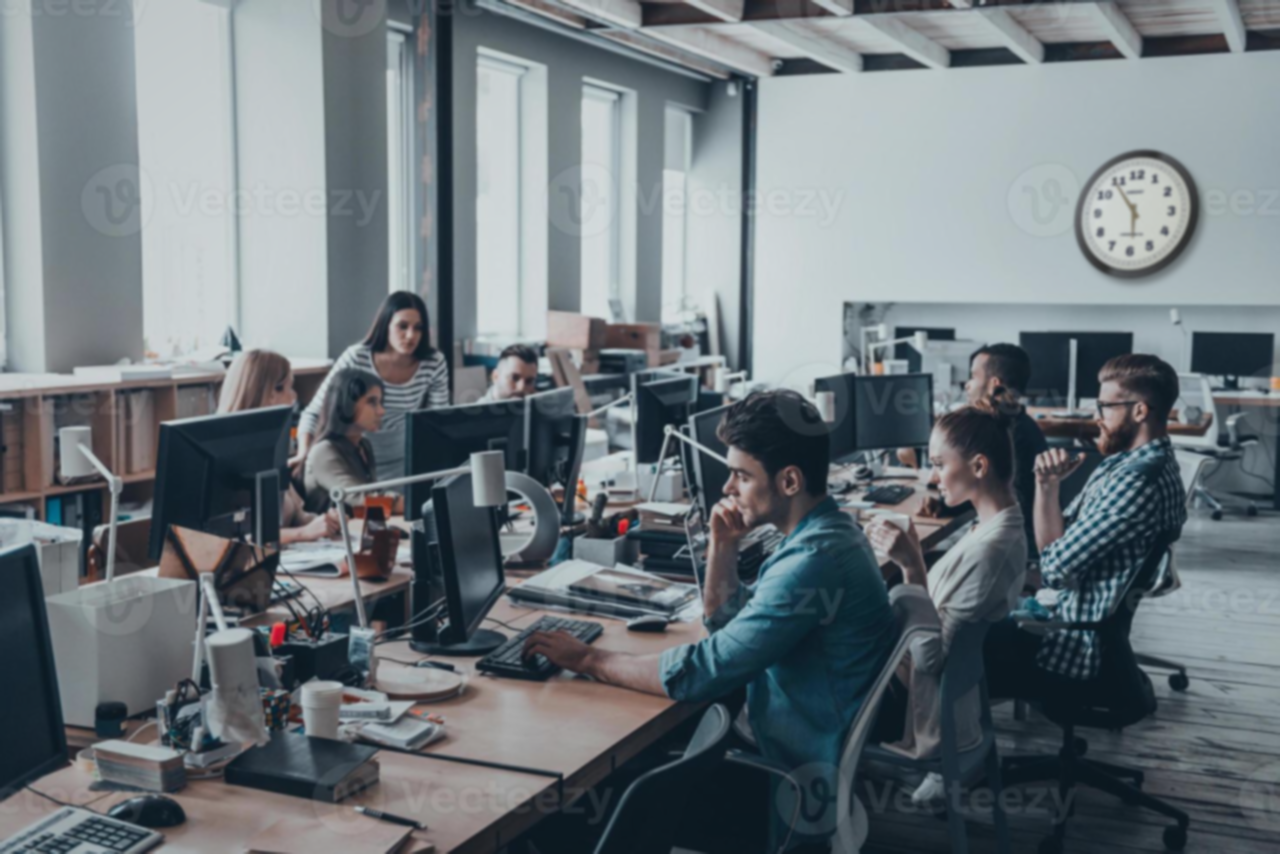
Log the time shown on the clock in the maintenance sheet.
5:54
